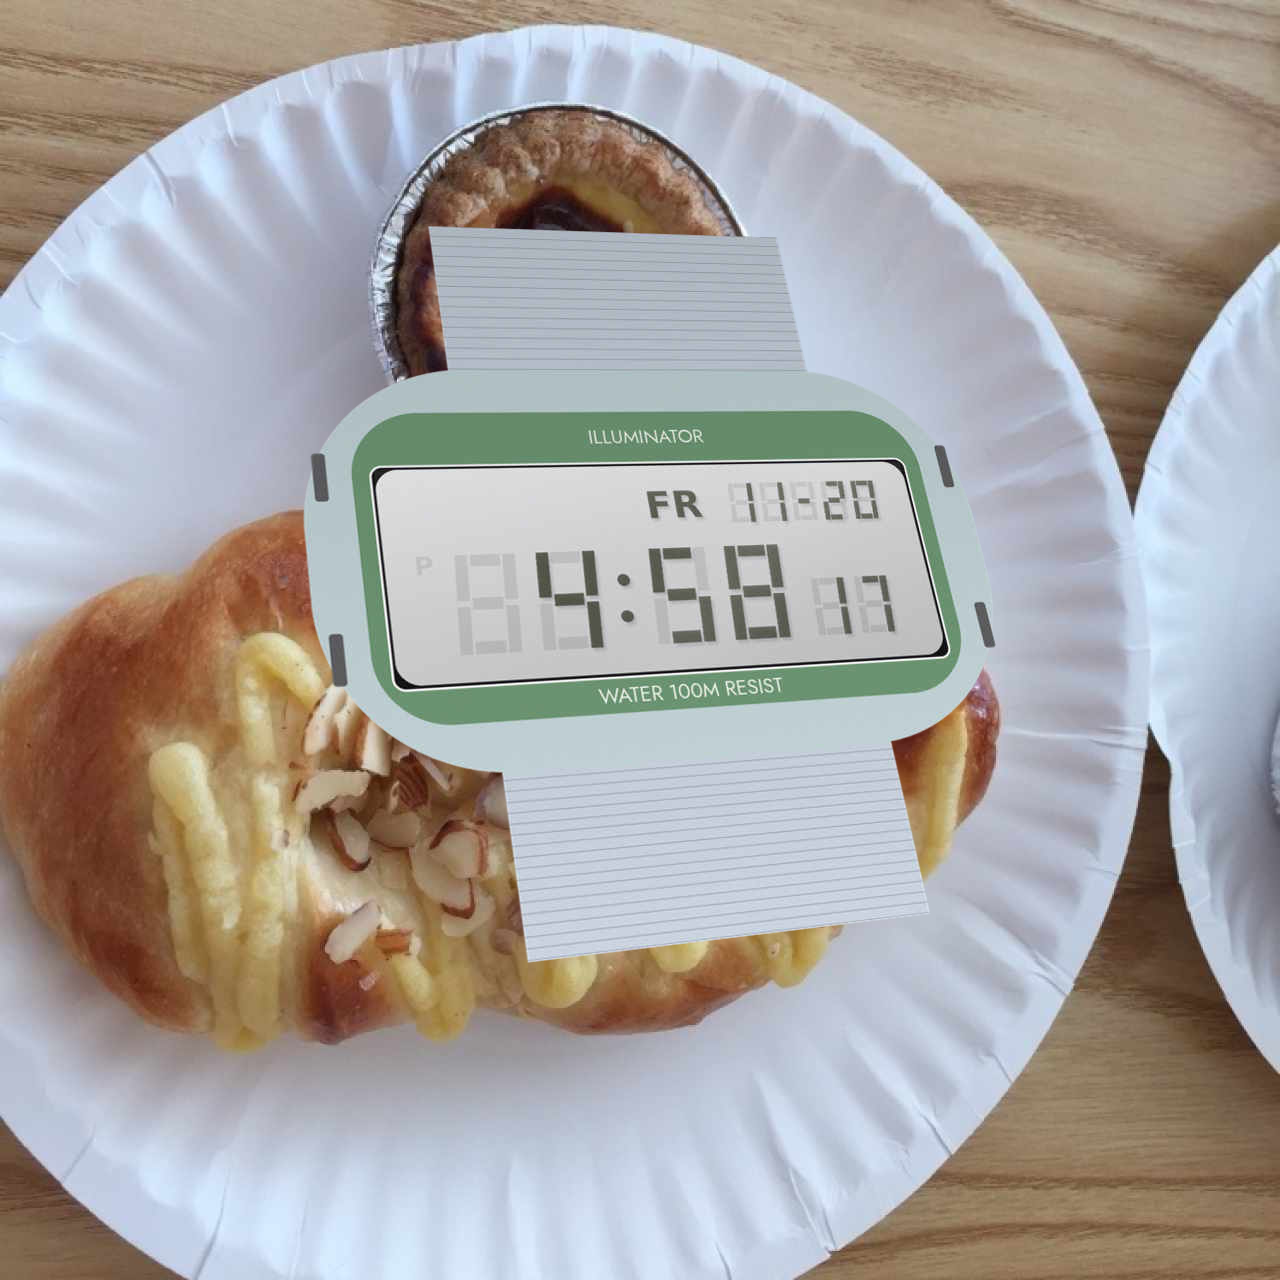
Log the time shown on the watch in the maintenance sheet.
4:58:17
